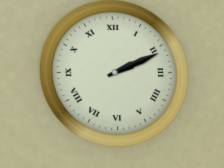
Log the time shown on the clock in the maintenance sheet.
2:11
